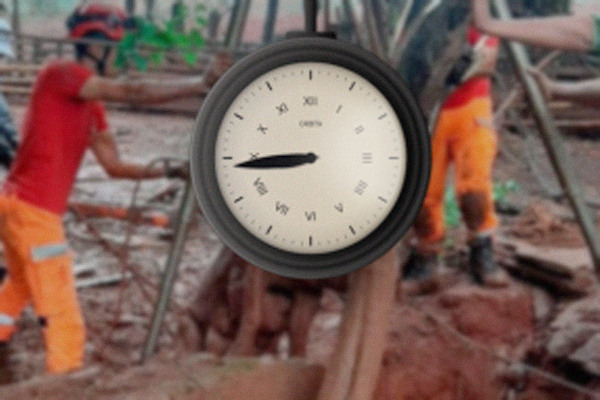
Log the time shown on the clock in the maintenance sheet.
8:44
